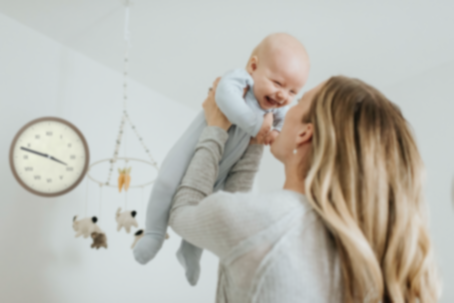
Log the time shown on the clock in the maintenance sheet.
3:48
